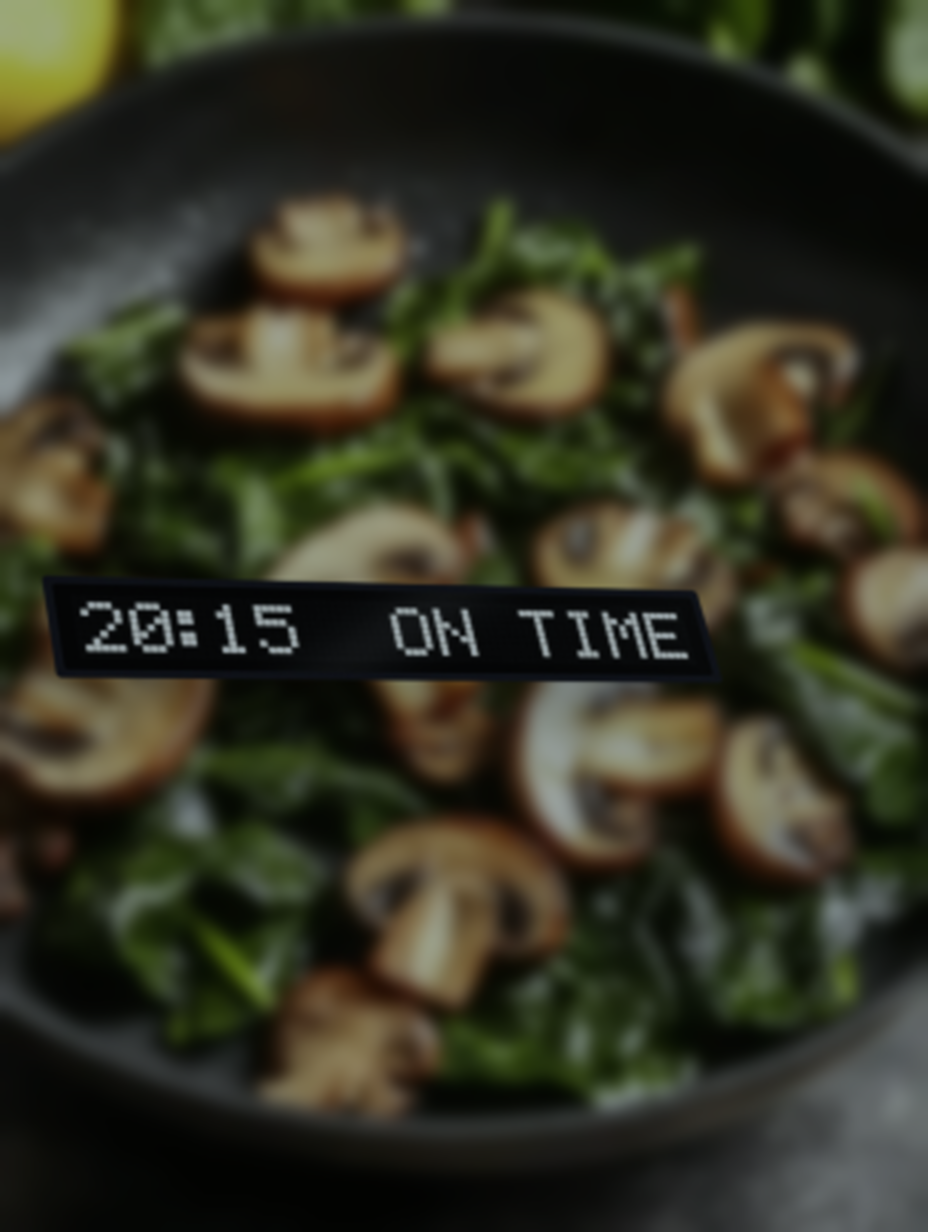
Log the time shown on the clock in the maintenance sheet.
20:15
